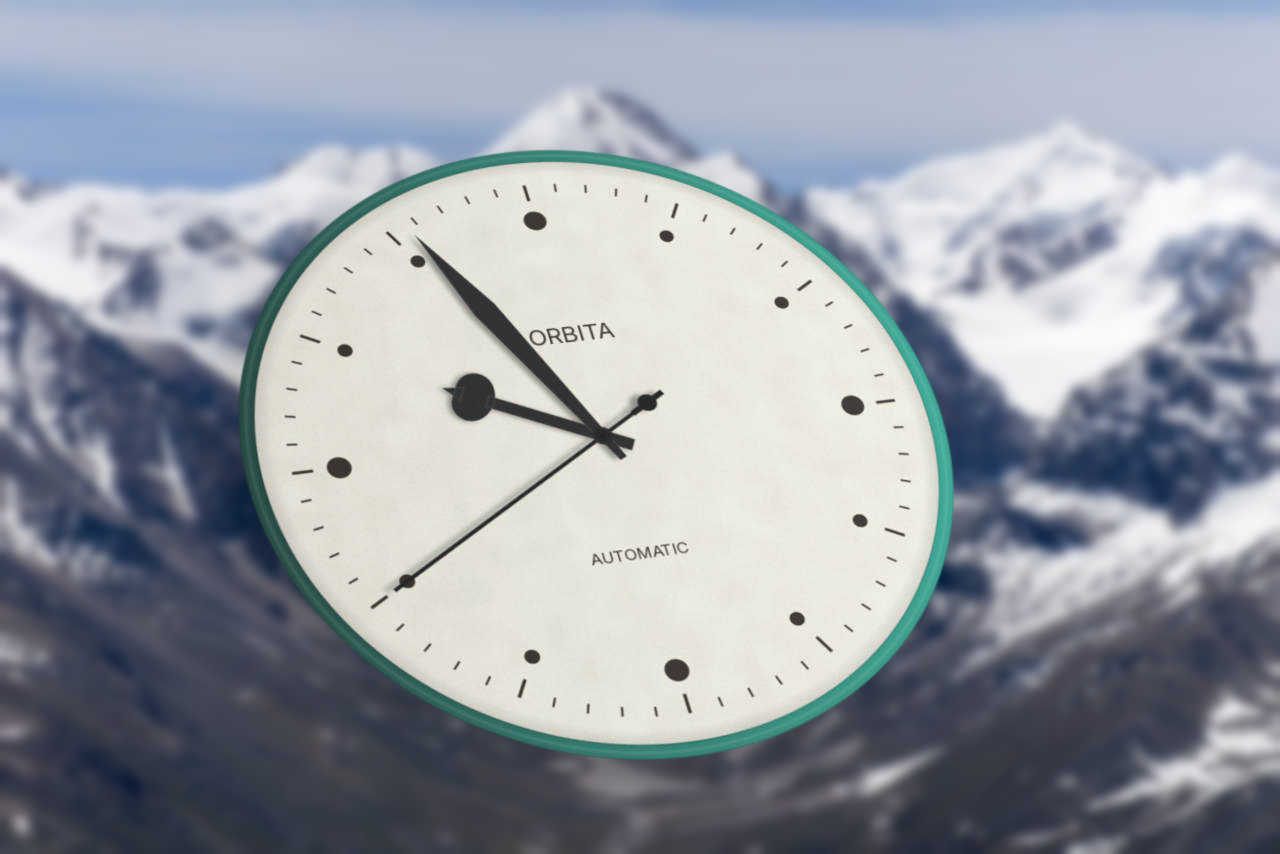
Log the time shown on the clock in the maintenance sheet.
9:55:40
